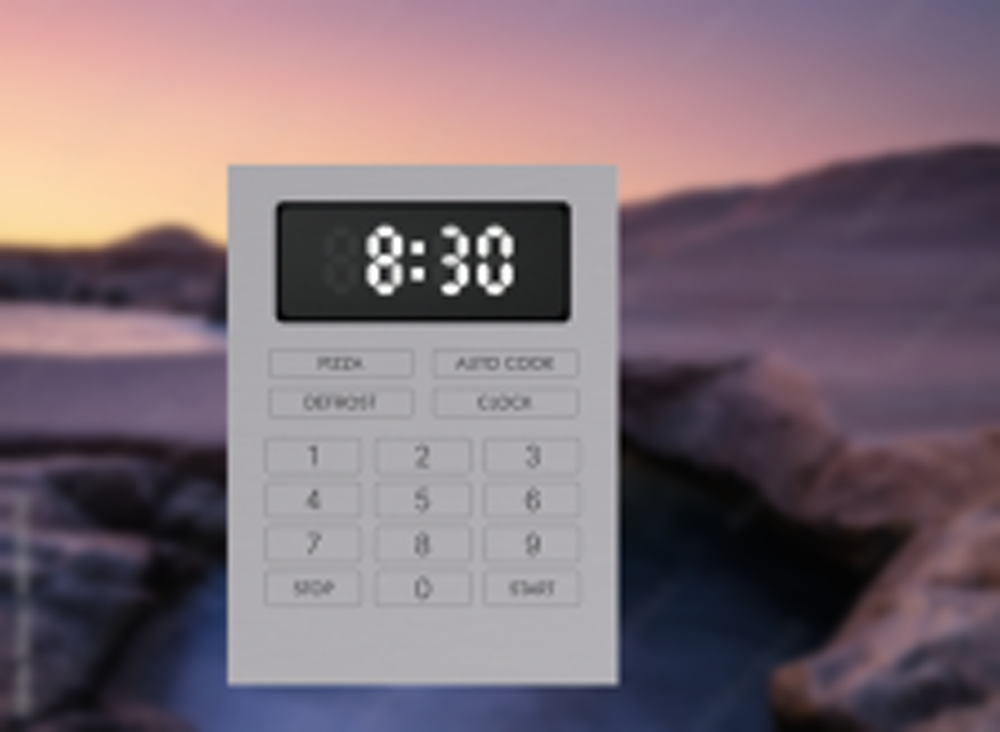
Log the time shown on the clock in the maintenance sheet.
8:30
